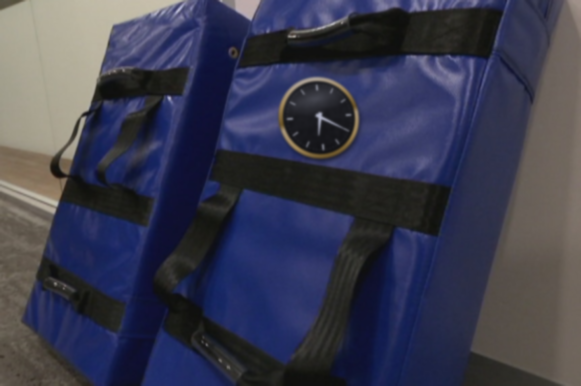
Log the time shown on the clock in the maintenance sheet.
6:20
